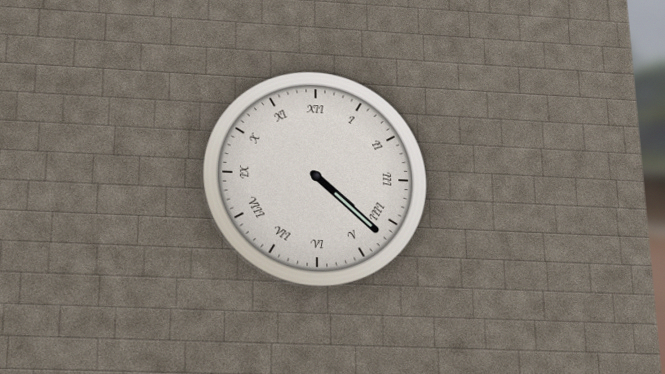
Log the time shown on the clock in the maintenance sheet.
4:22
